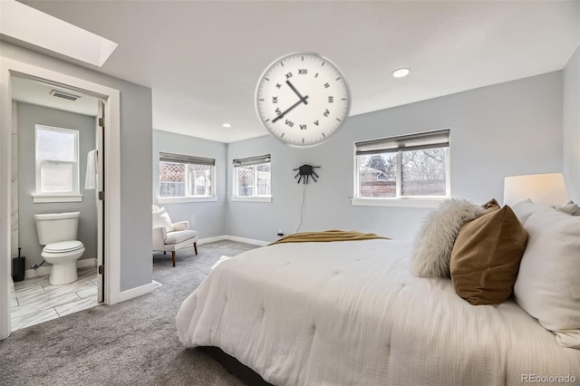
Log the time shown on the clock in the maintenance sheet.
10:39
